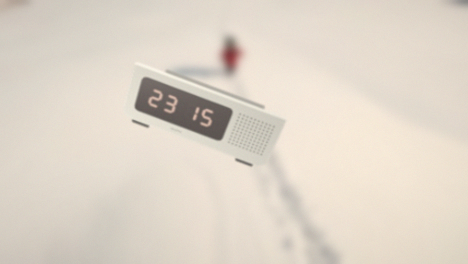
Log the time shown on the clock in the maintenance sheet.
23:15
